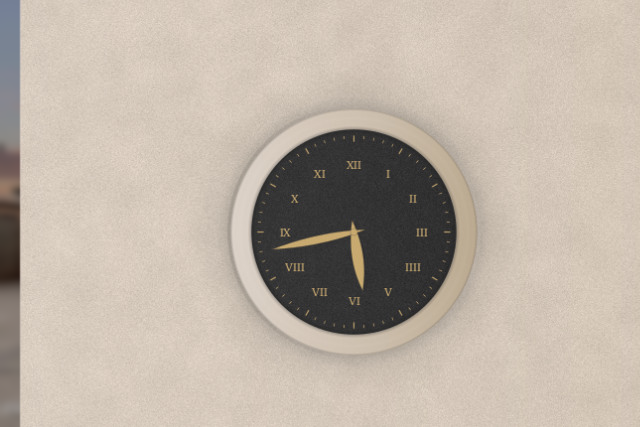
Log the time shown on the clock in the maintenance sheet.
5:43
